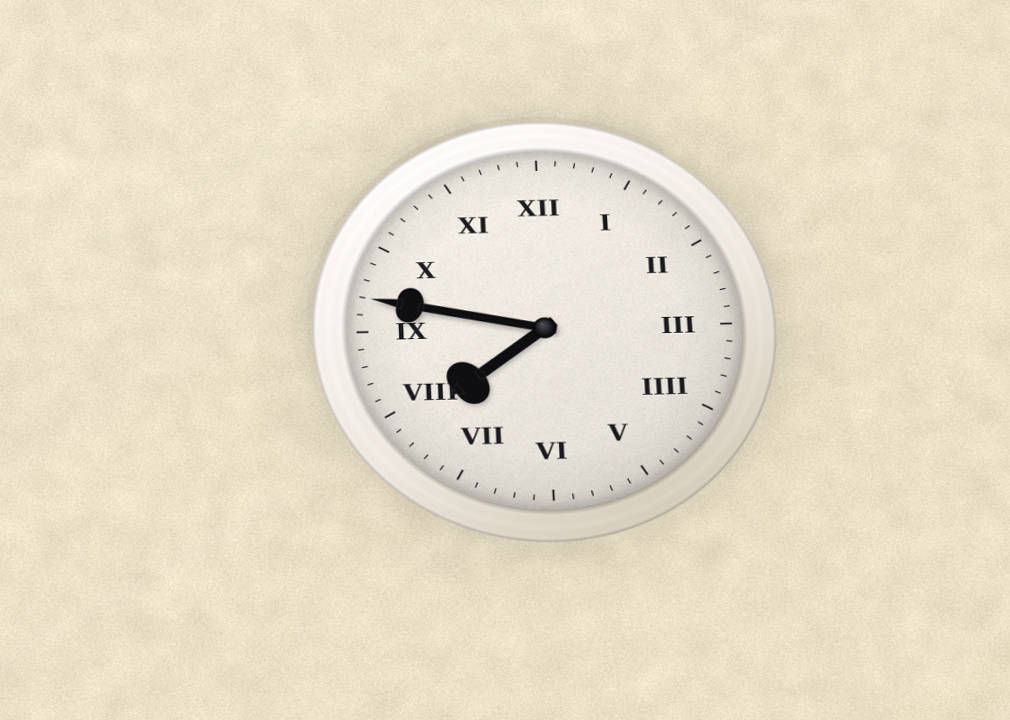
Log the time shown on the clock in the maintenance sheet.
7:47
